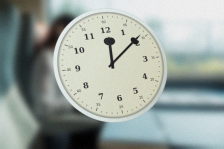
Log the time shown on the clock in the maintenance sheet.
12:09
